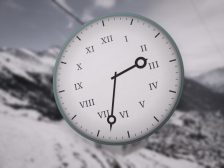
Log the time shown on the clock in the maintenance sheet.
2:33
